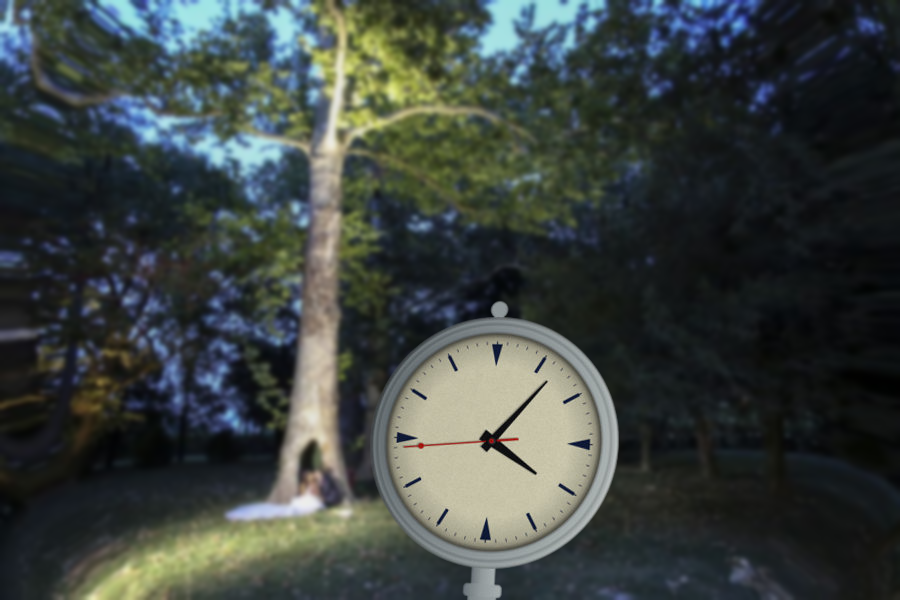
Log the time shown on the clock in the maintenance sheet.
4:06:44
